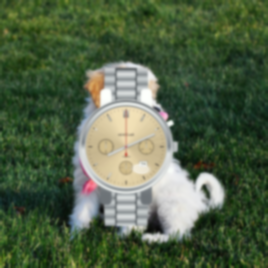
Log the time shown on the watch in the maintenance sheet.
8:11
